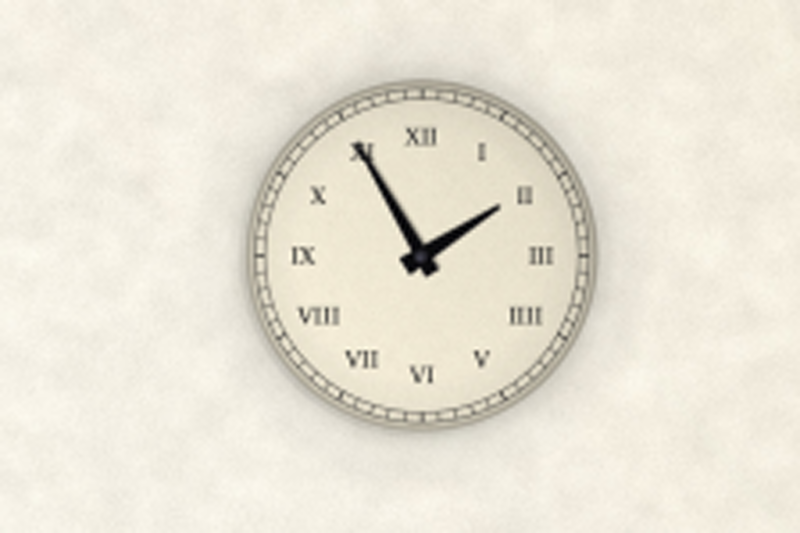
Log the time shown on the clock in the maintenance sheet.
1:55
